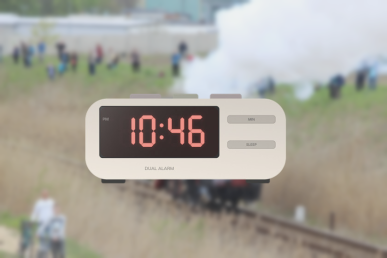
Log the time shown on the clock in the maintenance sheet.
10:46
